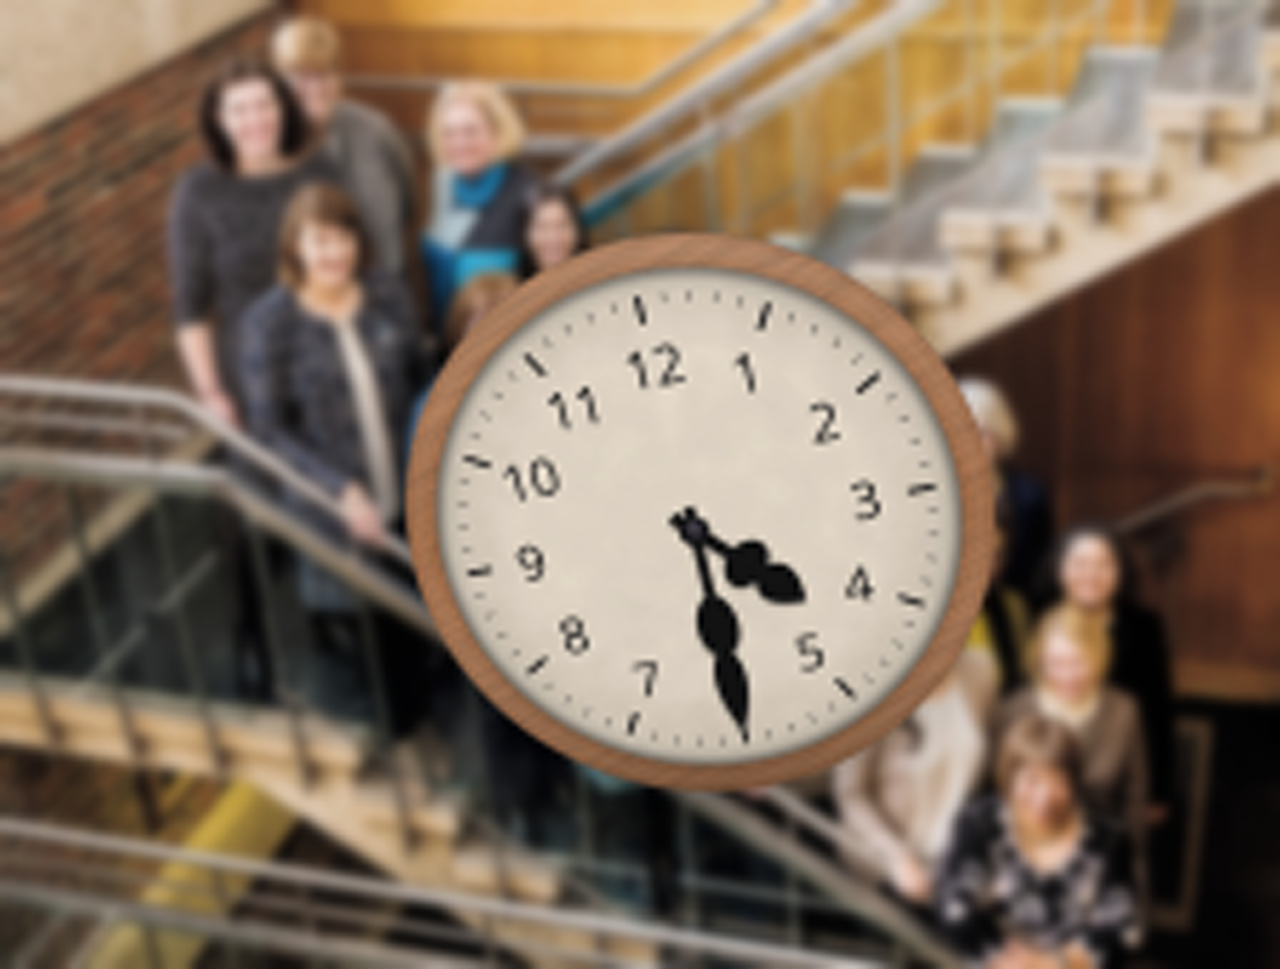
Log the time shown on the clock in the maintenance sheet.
4:30
